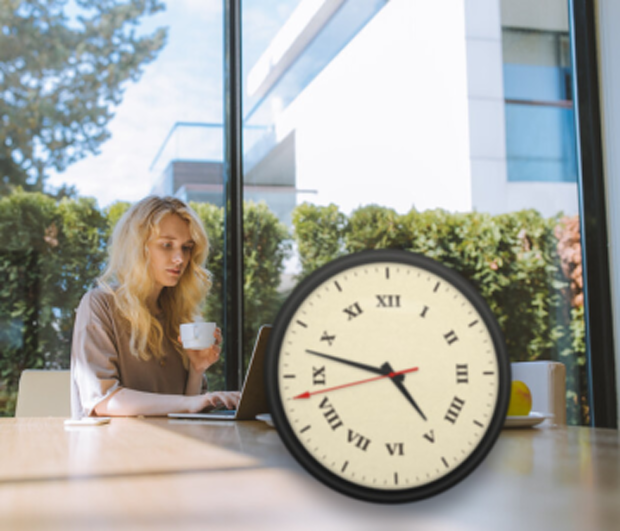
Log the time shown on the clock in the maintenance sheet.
4:47:43
